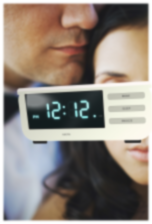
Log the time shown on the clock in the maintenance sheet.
12:12
